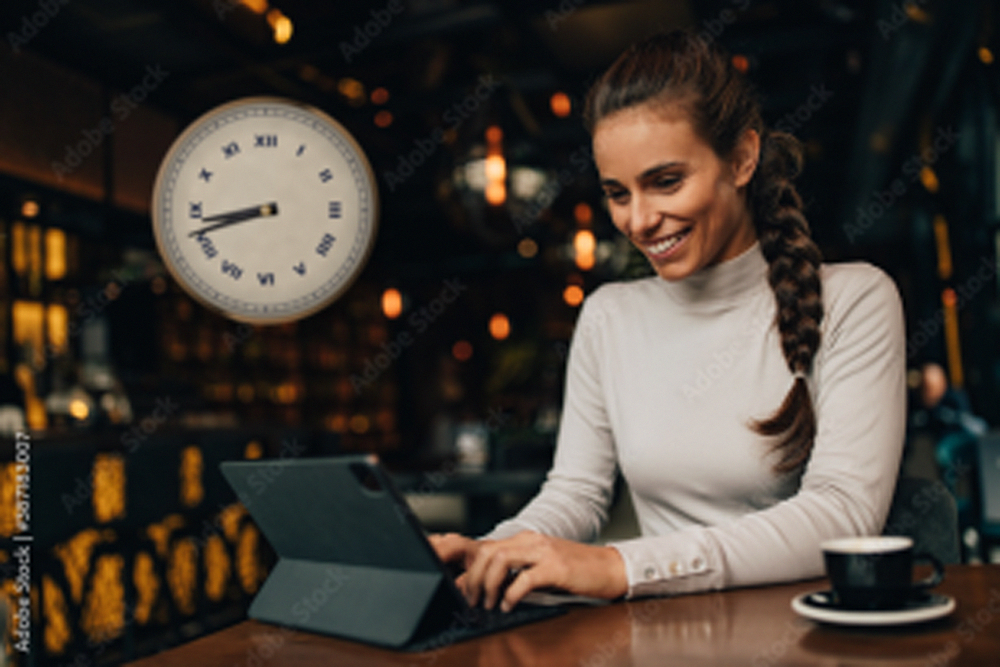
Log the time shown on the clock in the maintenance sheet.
8:42
